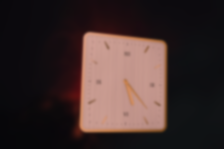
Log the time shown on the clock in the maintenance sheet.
5:23
